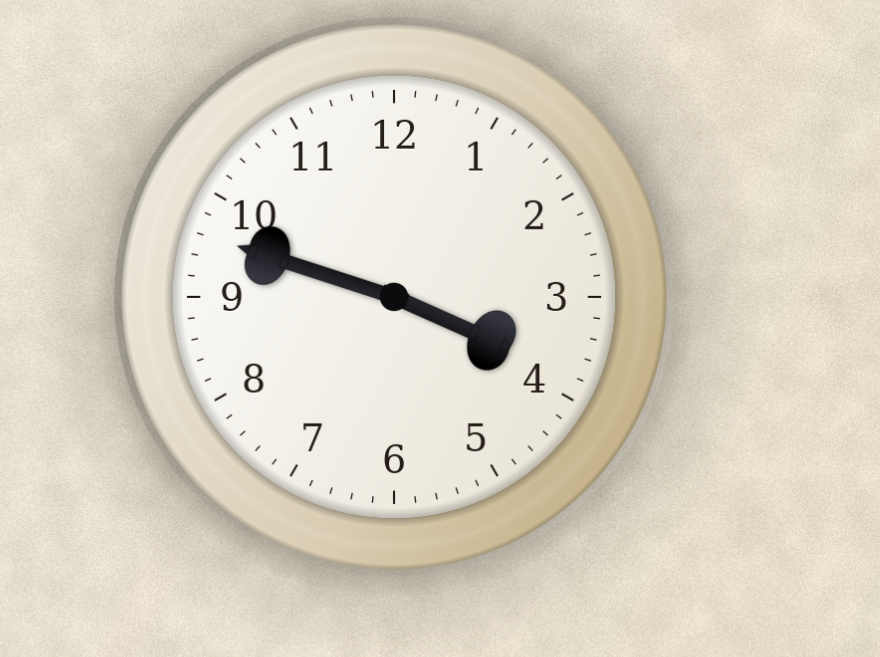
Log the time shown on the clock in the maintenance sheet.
3:48
